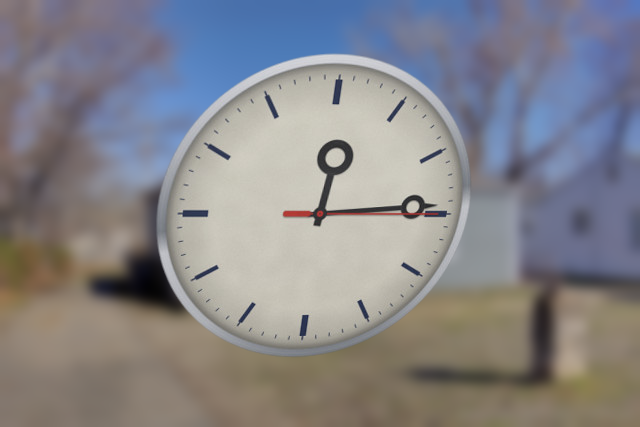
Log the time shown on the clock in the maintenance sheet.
12:14:15
